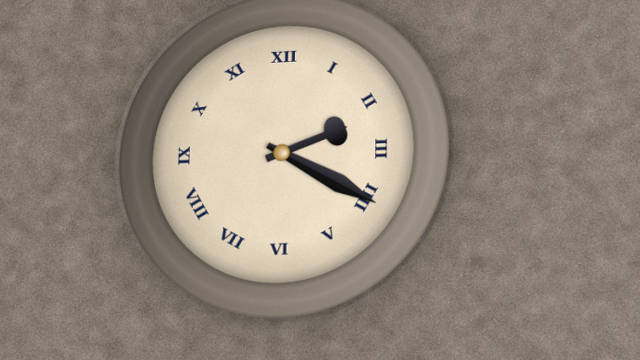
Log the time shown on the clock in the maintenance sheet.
2:20
